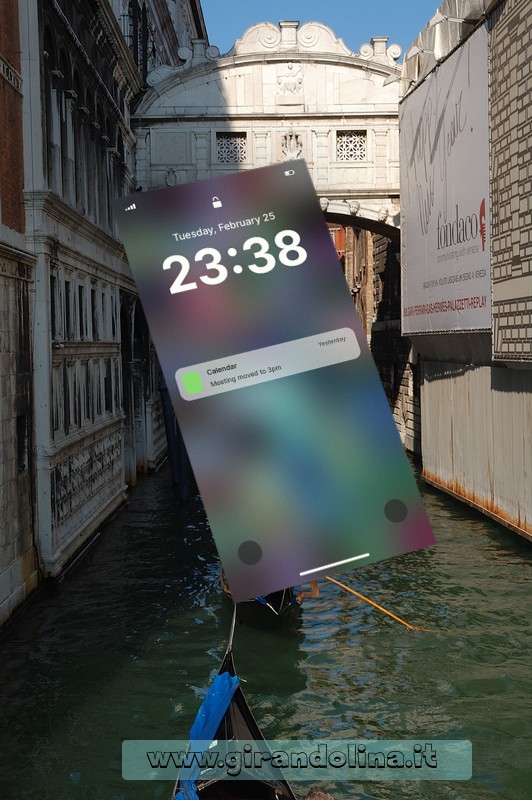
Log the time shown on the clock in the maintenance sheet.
23:38
